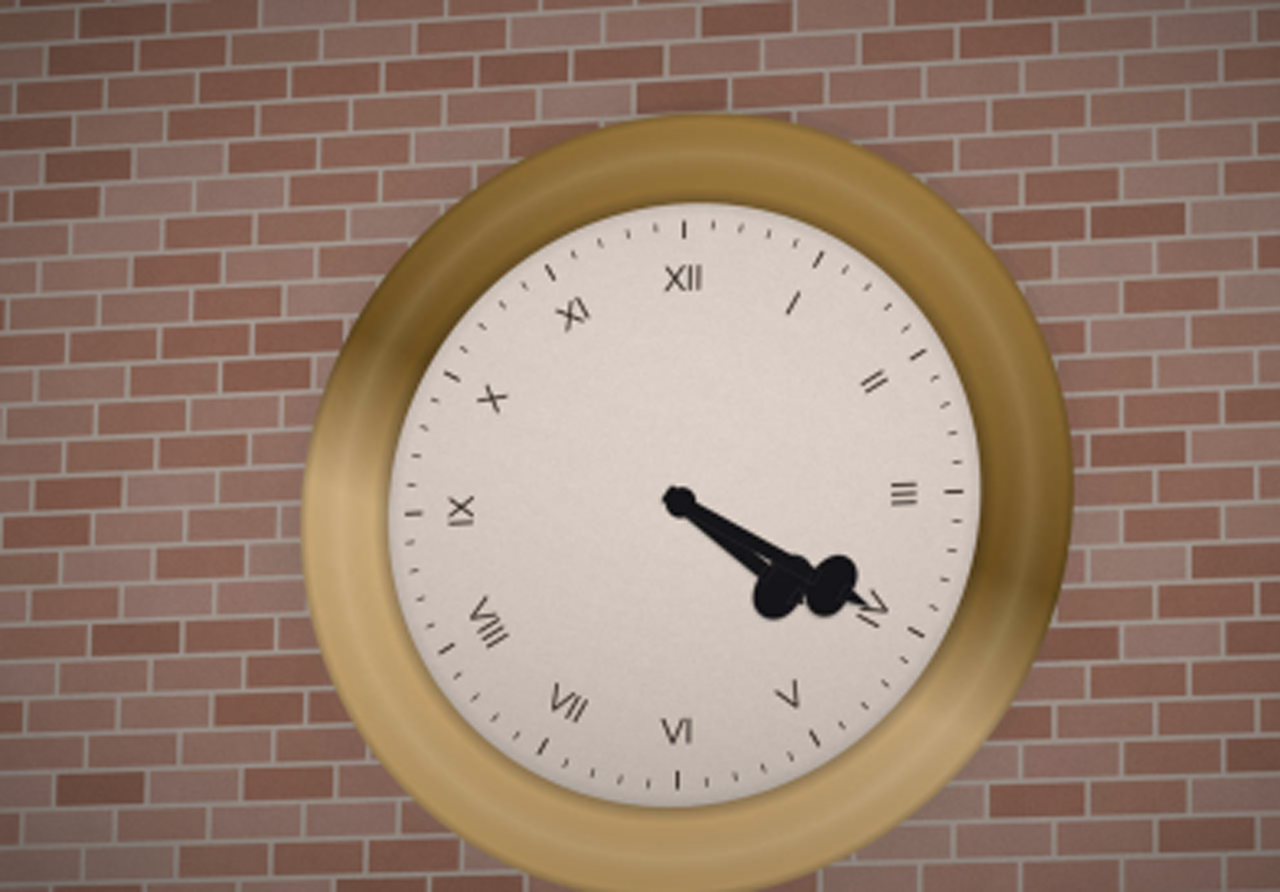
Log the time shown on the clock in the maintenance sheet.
4:20
